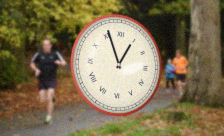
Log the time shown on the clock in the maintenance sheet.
12:56
